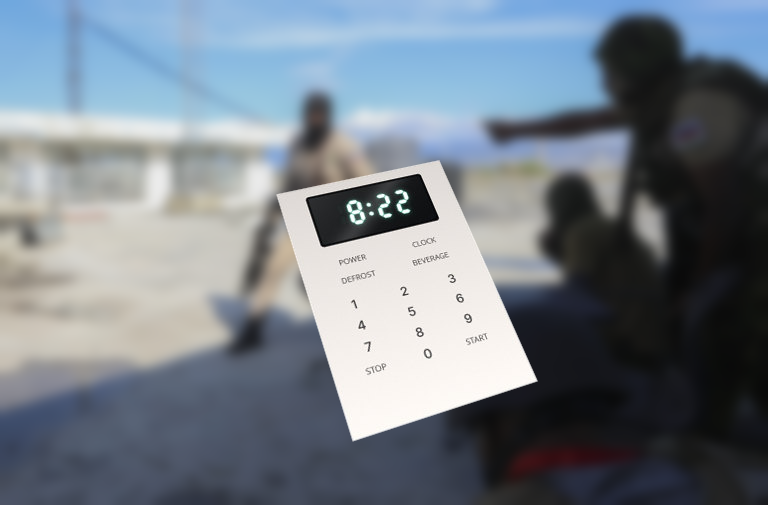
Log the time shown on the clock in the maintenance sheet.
8:22
